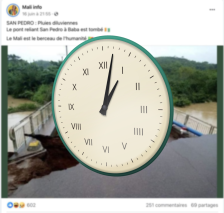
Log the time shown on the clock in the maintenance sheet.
1:02
